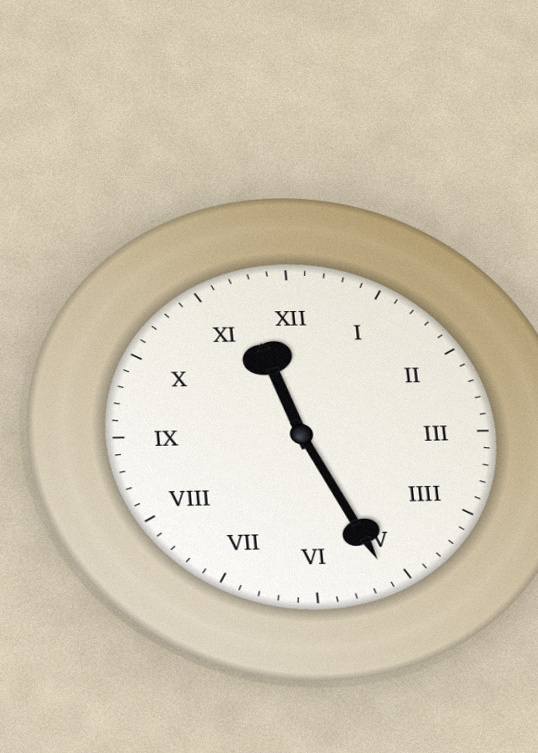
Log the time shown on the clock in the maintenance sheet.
11:26
